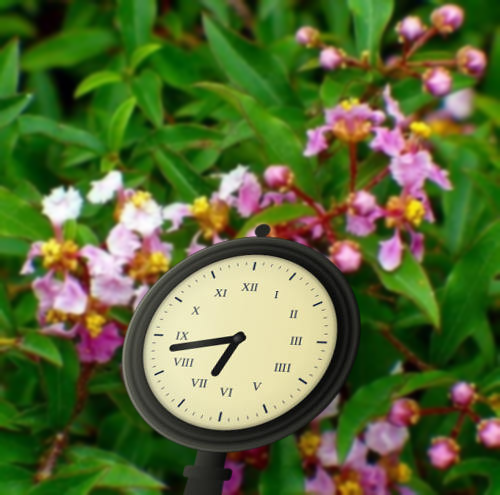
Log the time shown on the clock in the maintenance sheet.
6:43
